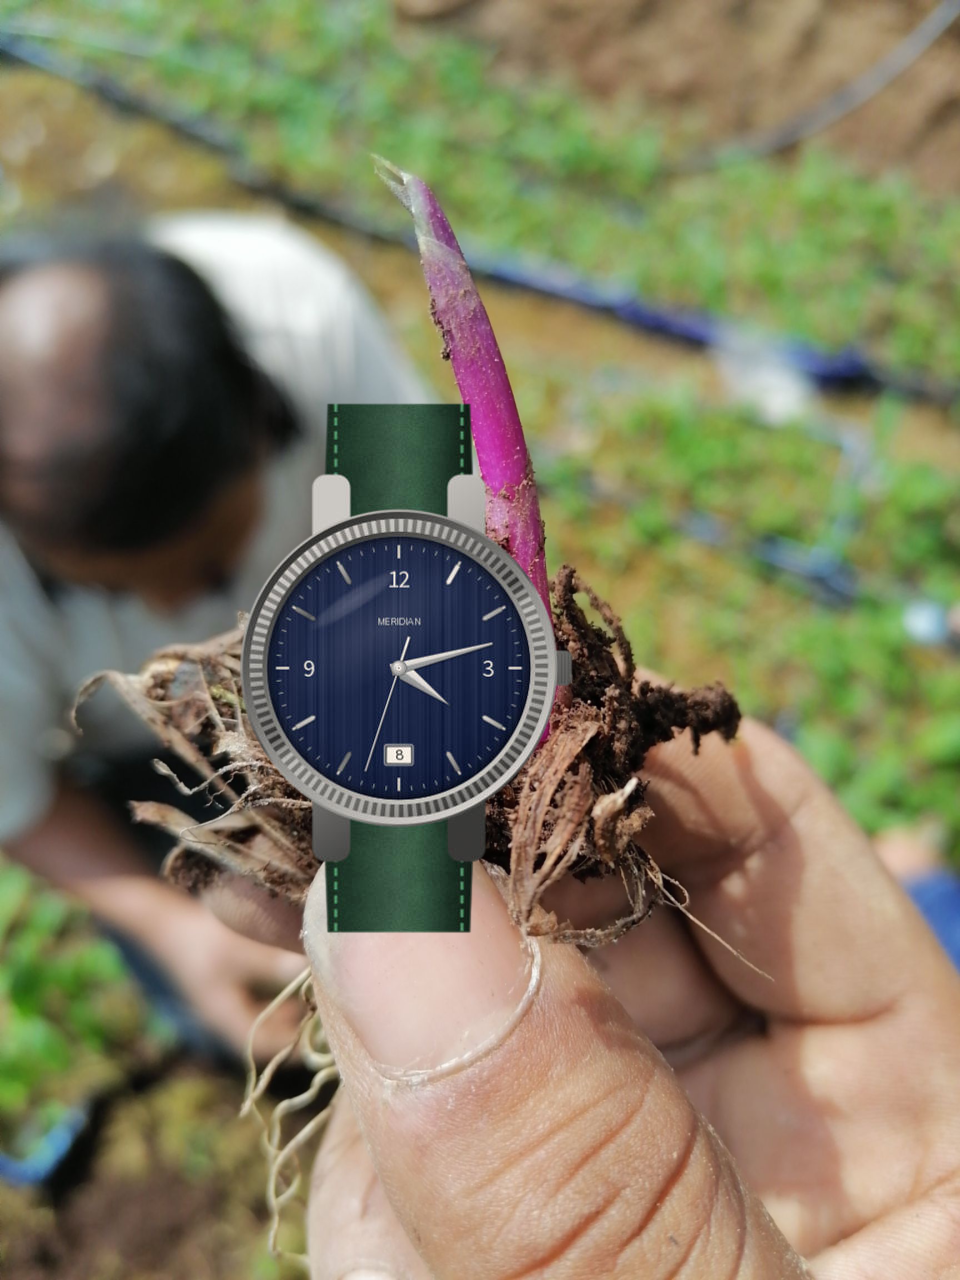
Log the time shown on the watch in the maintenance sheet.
4:12:33
